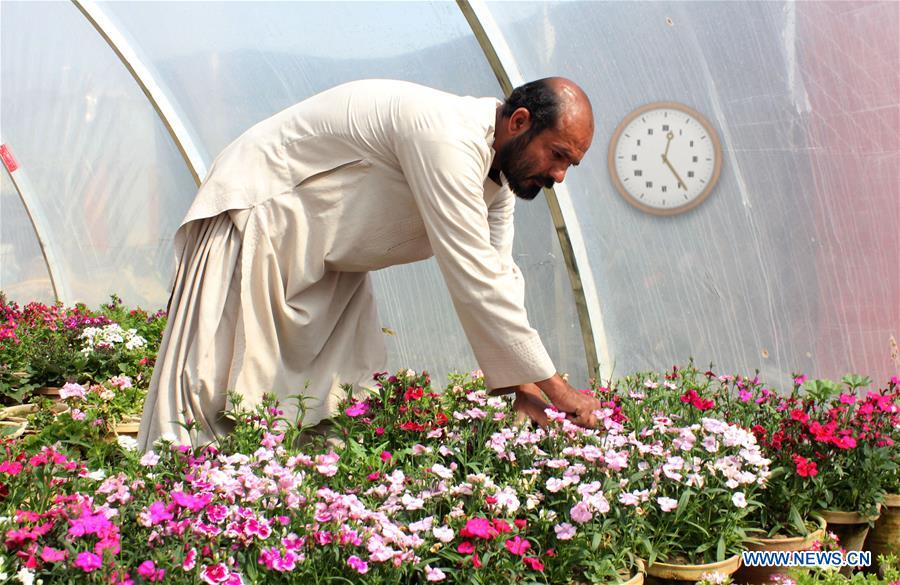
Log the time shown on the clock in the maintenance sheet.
12:24
